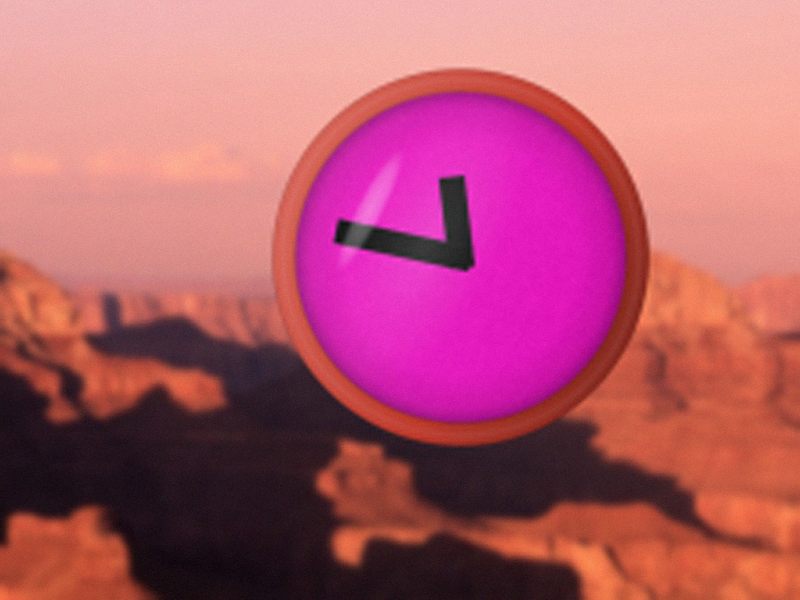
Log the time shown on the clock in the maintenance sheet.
11:47
